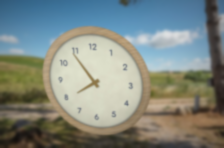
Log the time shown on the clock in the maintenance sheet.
7:54
